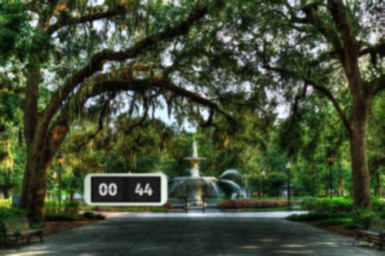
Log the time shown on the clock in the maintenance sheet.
0:44
